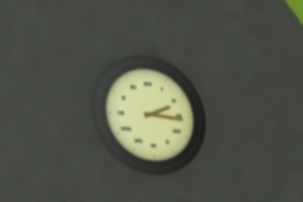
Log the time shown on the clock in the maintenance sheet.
2:16
